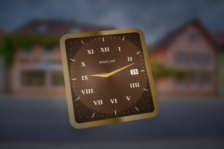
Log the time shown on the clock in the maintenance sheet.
9:12
